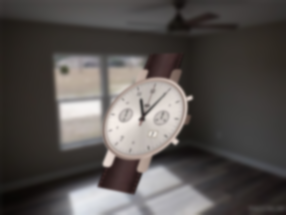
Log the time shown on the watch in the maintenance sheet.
11:05
